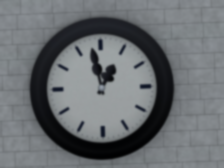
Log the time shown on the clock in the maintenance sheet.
12:58
